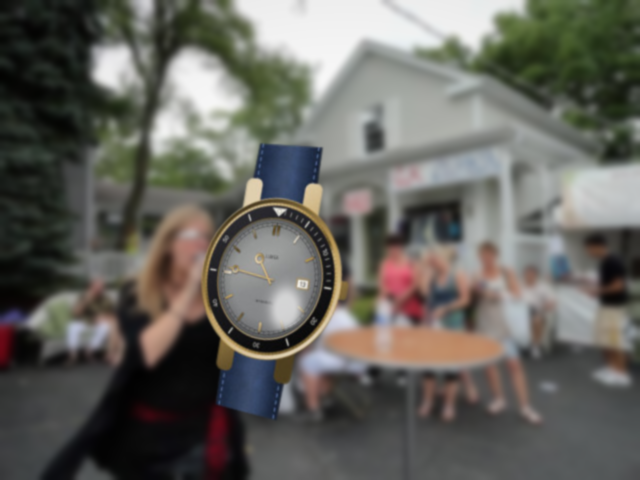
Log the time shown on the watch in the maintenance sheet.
10:46
